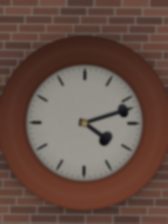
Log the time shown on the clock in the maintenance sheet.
4:12
